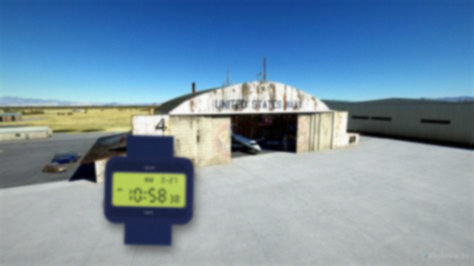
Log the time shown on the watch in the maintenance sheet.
10:58
